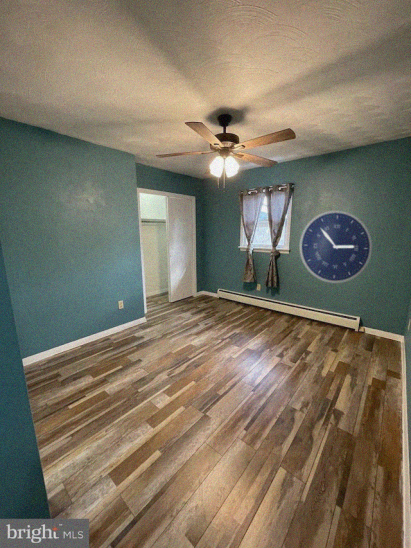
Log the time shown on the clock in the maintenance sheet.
2:53
